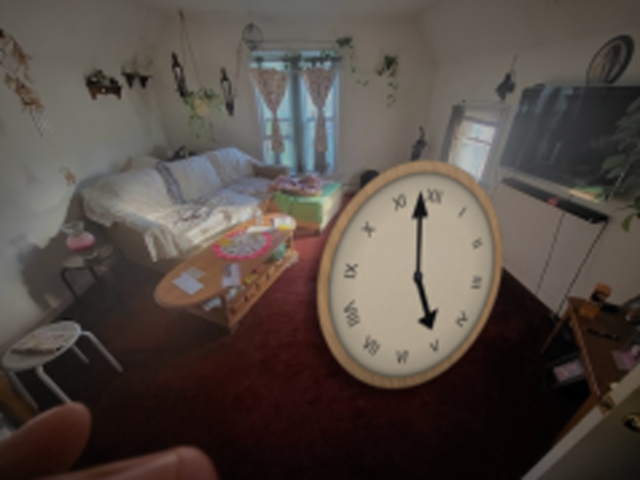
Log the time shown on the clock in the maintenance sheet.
4:58
